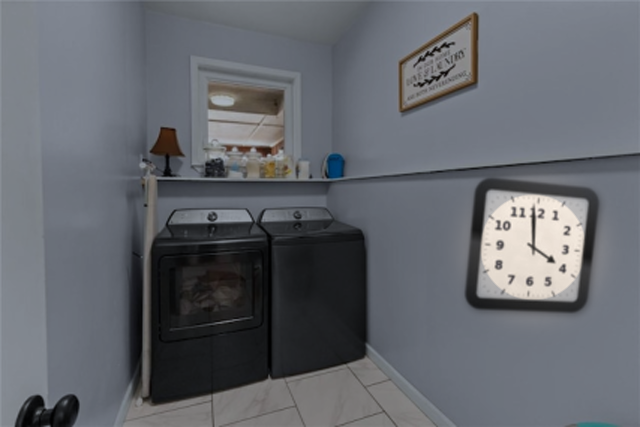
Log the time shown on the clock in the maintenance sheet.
3:59
